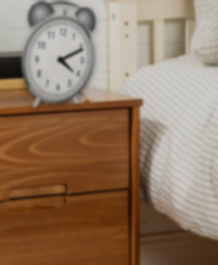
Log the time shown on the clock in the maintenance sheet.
4:11
